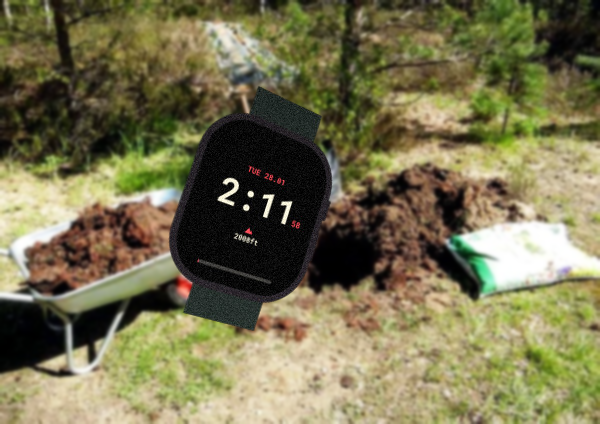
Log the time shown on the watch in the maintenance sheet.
2:11:58
